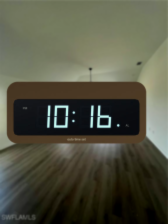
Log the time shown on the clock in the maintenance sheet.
10:16
